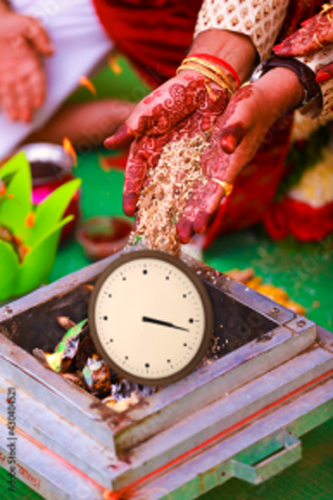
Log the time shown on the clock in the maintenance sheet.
3:17
